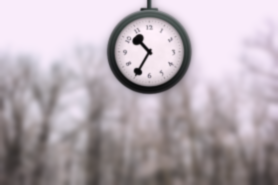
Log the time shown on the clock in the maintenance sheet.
10:35
